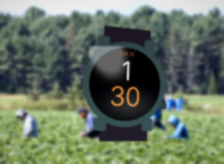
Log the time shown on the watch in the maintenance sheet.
1:30
